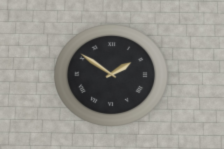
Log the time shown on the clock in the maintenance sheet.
1:51
